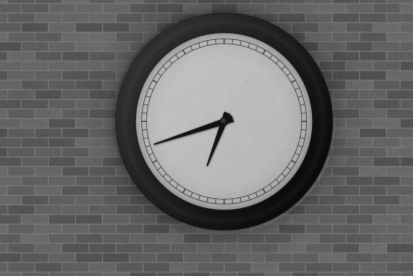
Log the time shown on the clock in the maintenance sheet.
6:42
